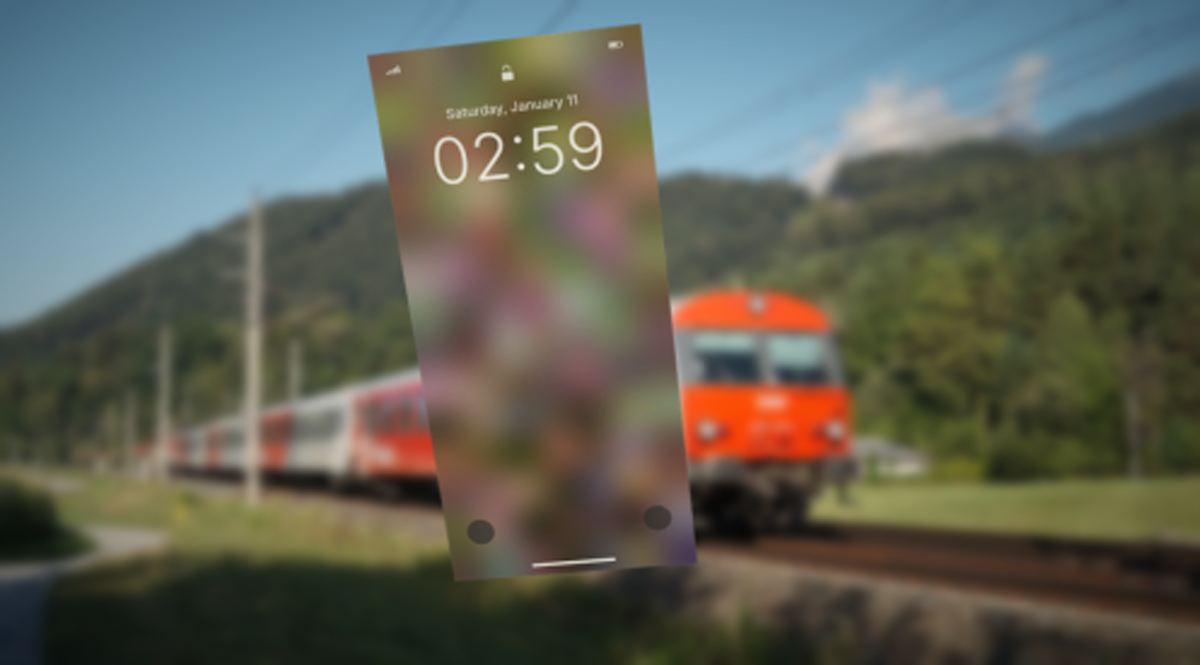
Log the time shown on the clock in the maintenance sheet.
2:59
